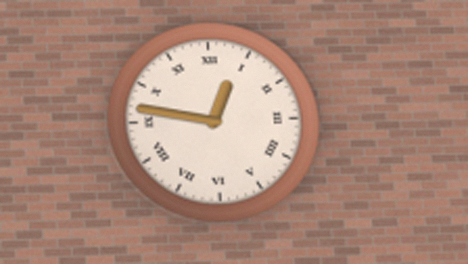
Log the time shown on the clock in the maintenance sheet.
12:47
